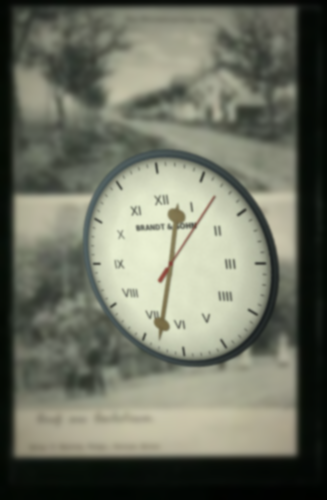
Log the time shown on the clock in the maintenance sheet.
12:33:07
